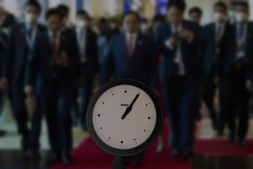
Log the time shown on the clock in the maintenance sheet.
1:05
